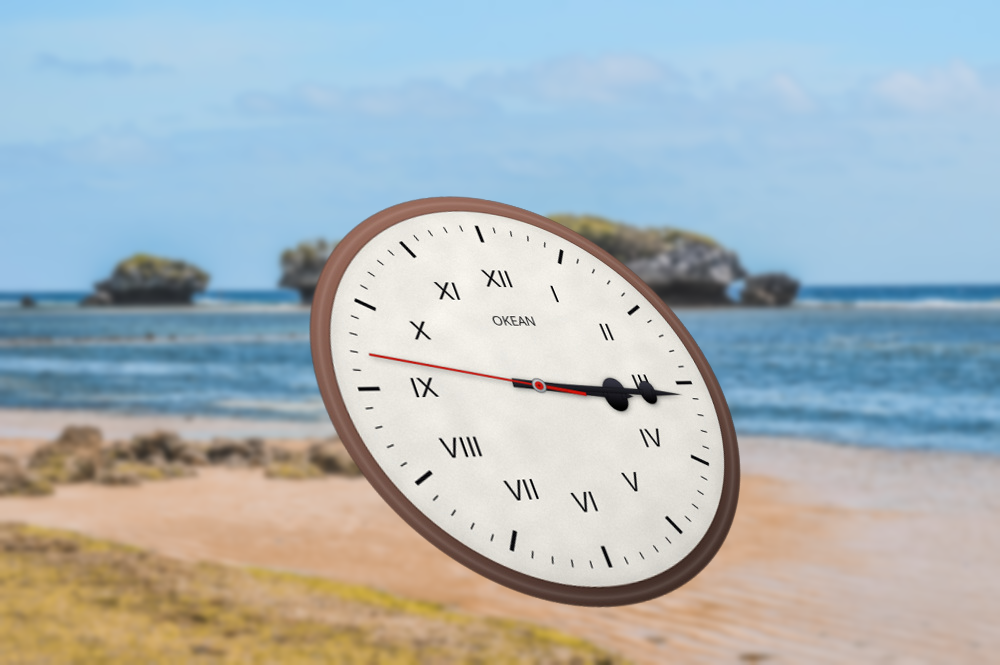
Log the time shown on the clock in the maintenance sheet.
3:15:47
